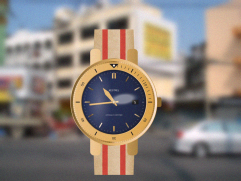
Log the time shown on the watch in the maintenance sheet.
10:44
